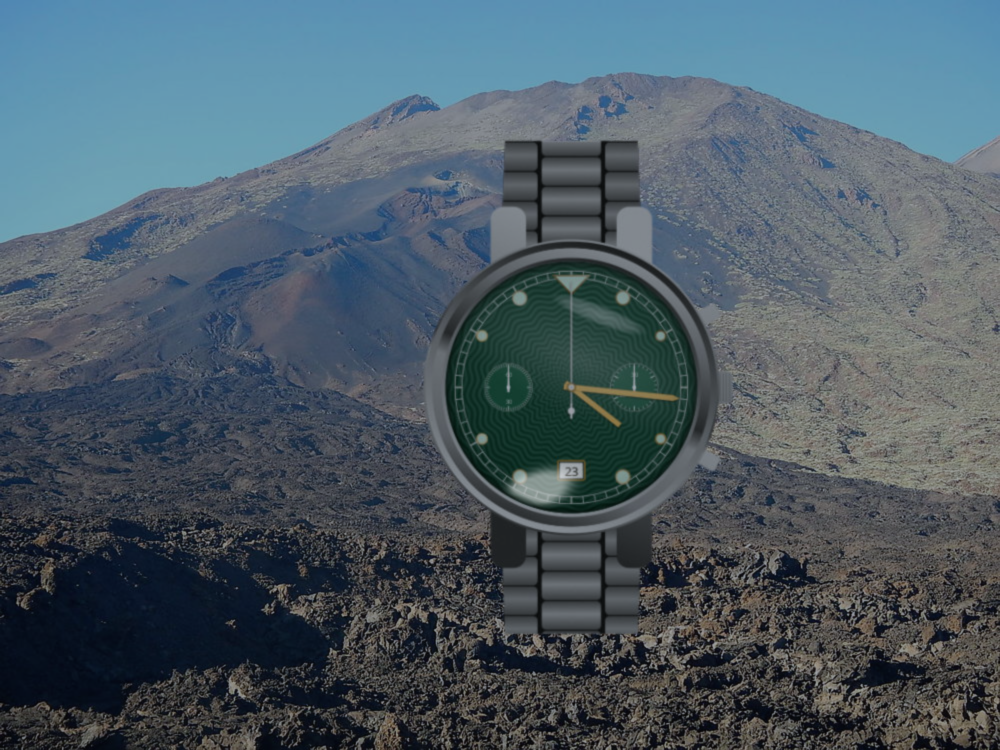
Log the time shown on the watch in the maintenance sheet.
4:16
